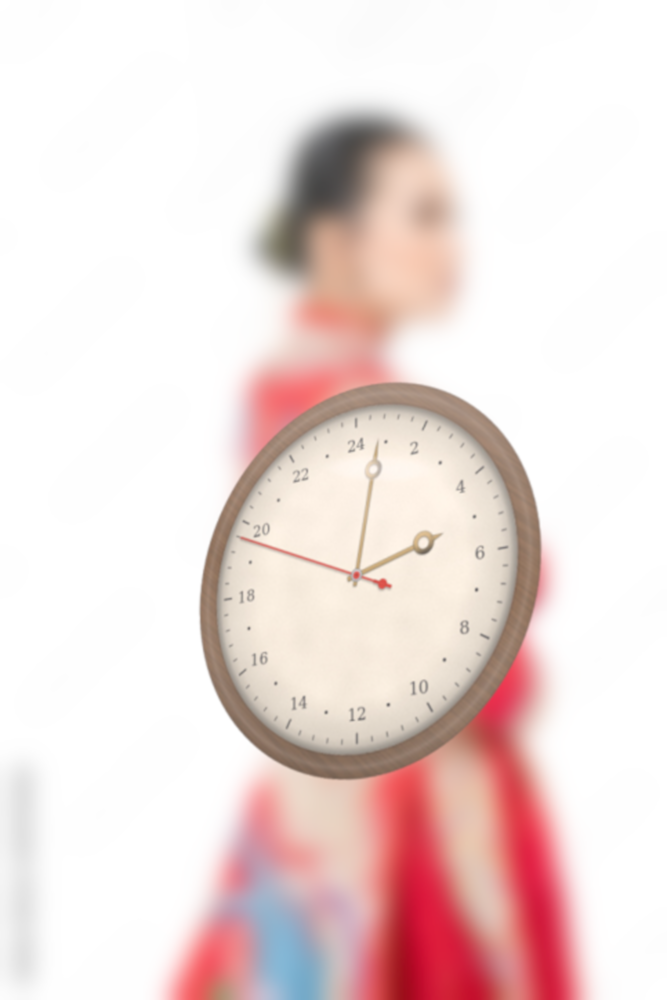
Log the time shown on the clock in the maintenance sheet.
5:01:49
